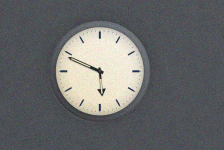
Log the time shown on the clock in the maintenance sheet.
5:49
